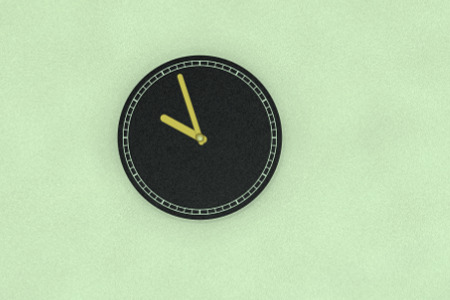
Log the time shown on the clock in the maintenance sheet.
9:57
